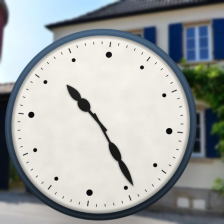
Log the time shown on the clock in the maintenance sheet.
10:24
